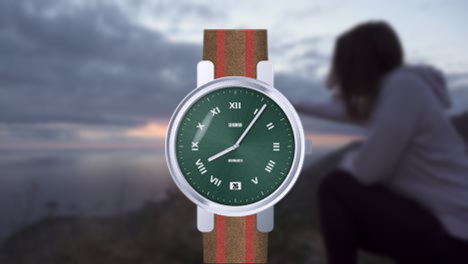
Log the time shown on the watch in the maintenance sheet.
8:06
